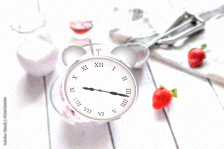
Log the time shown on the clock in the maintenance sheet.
9:17
